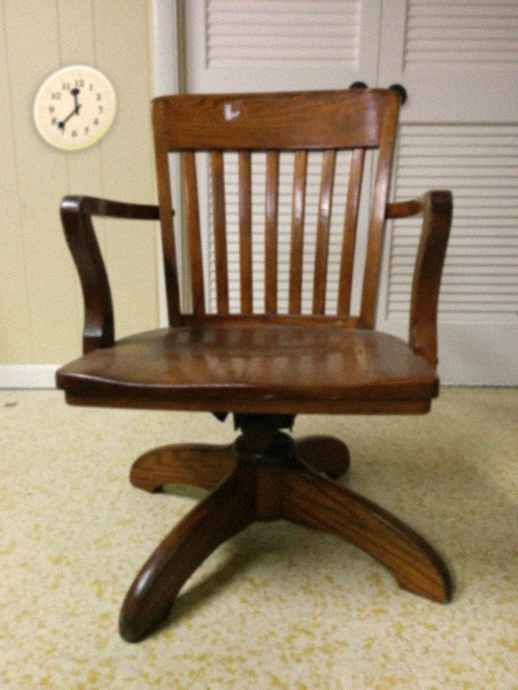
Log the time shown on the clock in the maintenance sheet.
11:37
